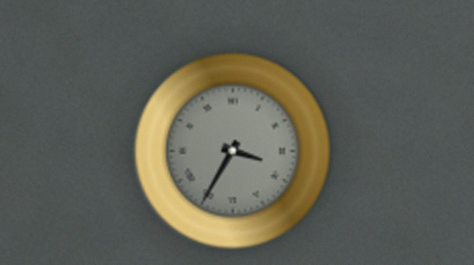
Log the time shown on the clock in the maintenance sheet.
3:35
